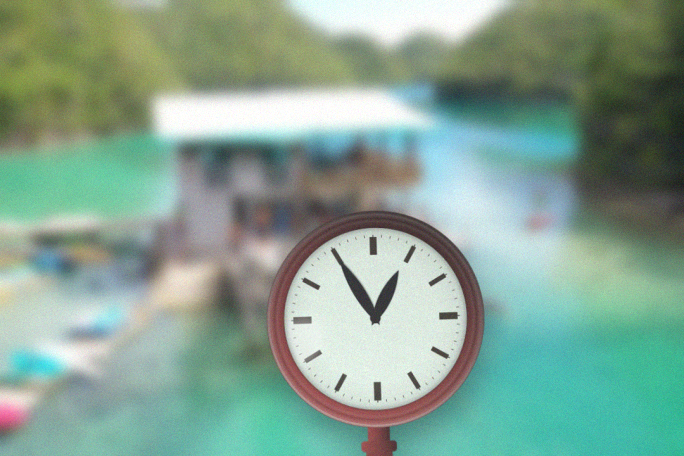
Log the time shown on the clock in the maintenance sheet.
12:55
